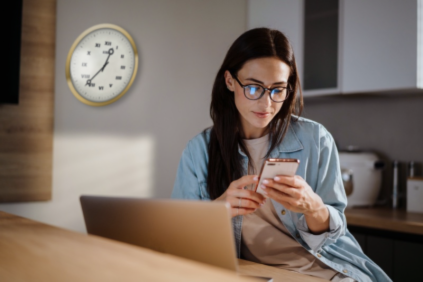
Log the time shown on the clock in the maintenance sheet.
12:37
